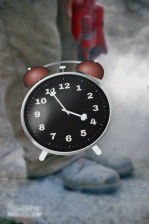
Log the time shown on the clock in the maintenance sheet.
3:55
